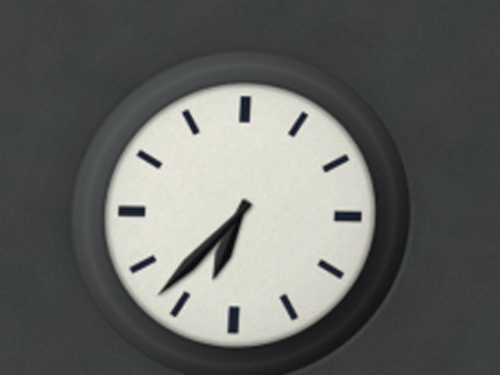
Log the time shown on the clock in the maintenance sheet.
6:37
